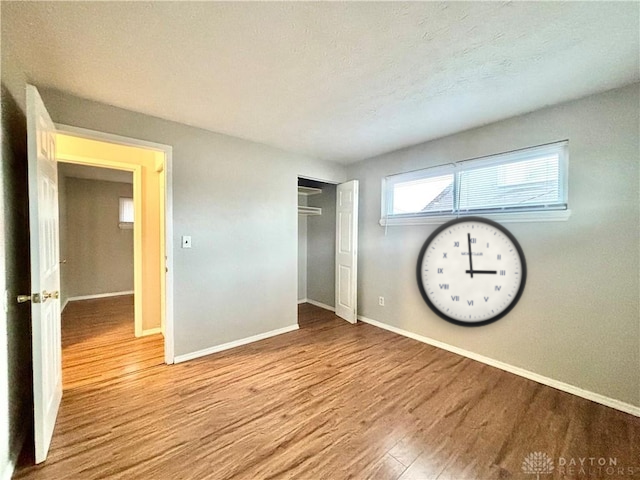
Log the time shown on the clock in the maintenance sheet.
2:59
